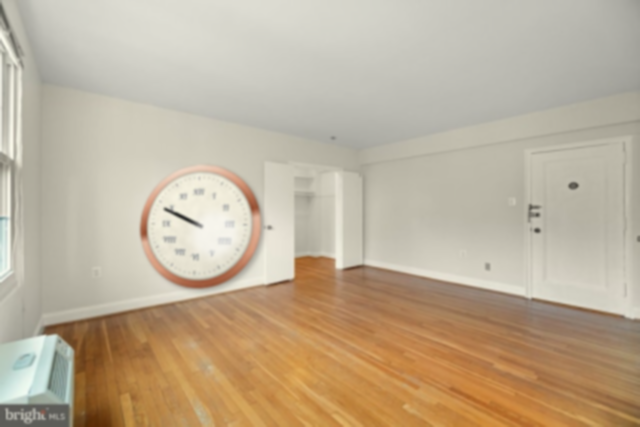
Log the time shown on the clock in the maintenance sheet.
9:49
